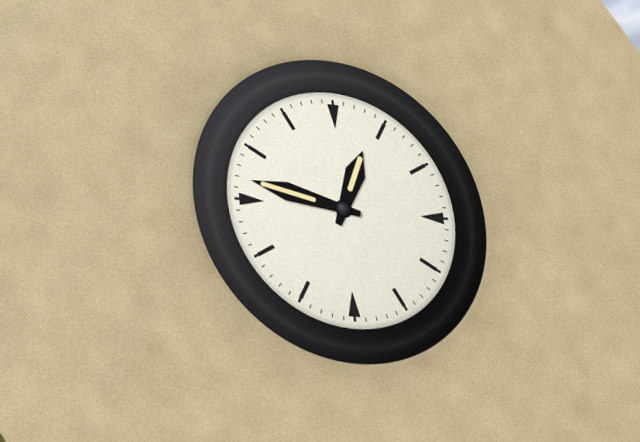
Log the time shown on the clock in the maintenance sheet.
12:47
